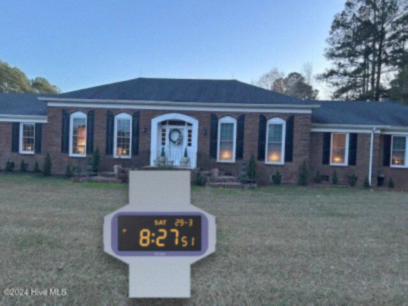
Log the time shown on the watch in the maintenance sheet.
8:27
